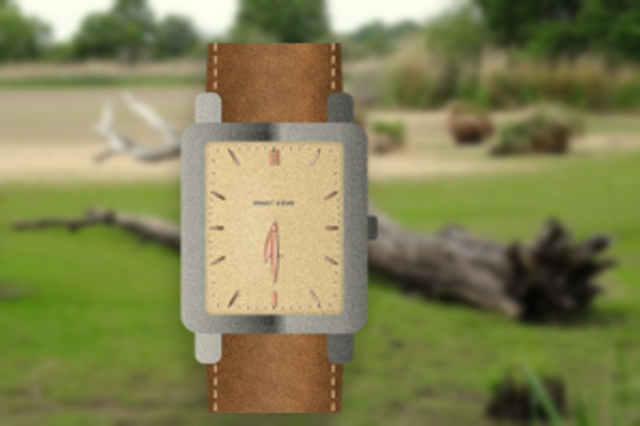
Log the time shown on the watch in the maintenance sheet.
6:30
